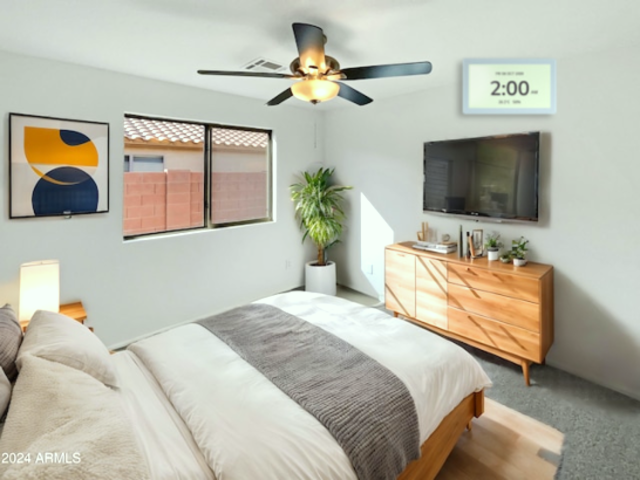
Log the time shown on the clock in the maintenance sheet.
2:00
